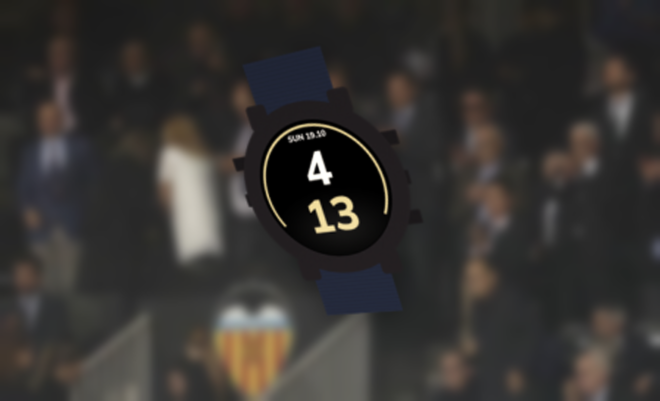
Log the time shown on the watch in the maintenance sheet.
4:13
